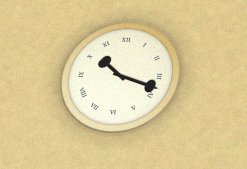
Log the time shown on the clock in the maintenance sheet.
10:18
